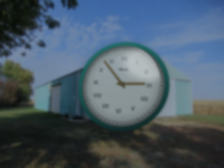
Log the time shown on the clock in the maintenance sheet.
2:53
